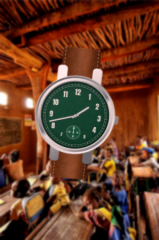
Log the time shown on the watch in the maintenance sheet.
1:42
